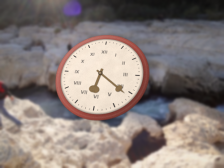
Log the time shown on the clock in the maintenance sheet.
6:21
